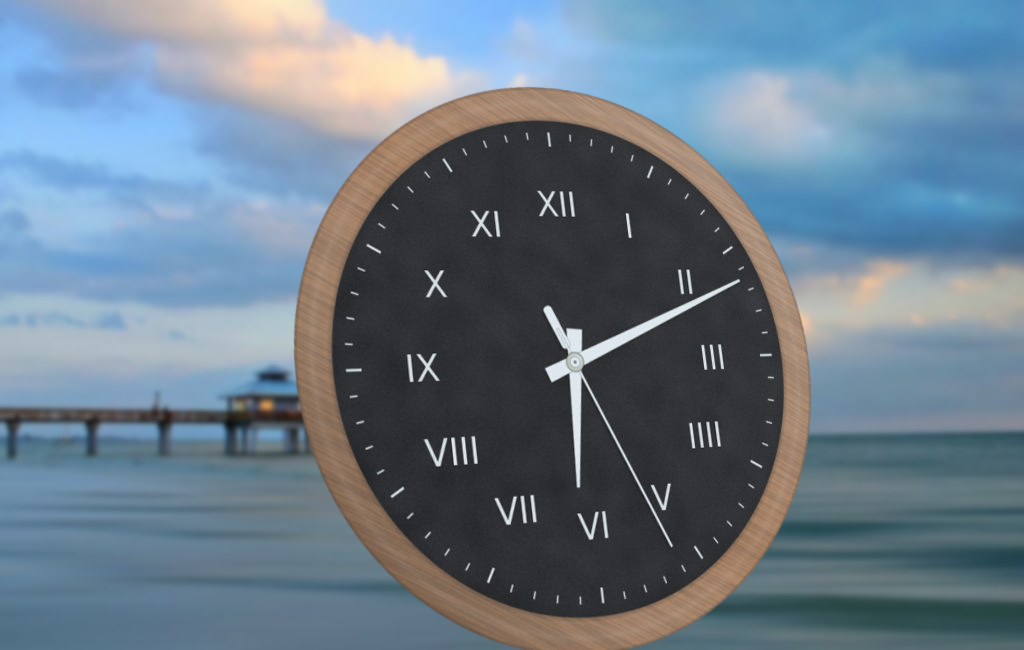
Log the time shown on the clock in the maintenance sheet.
6:11:26
